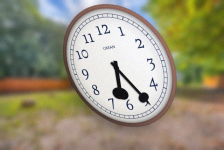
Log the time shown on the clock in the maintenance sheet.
6:25
